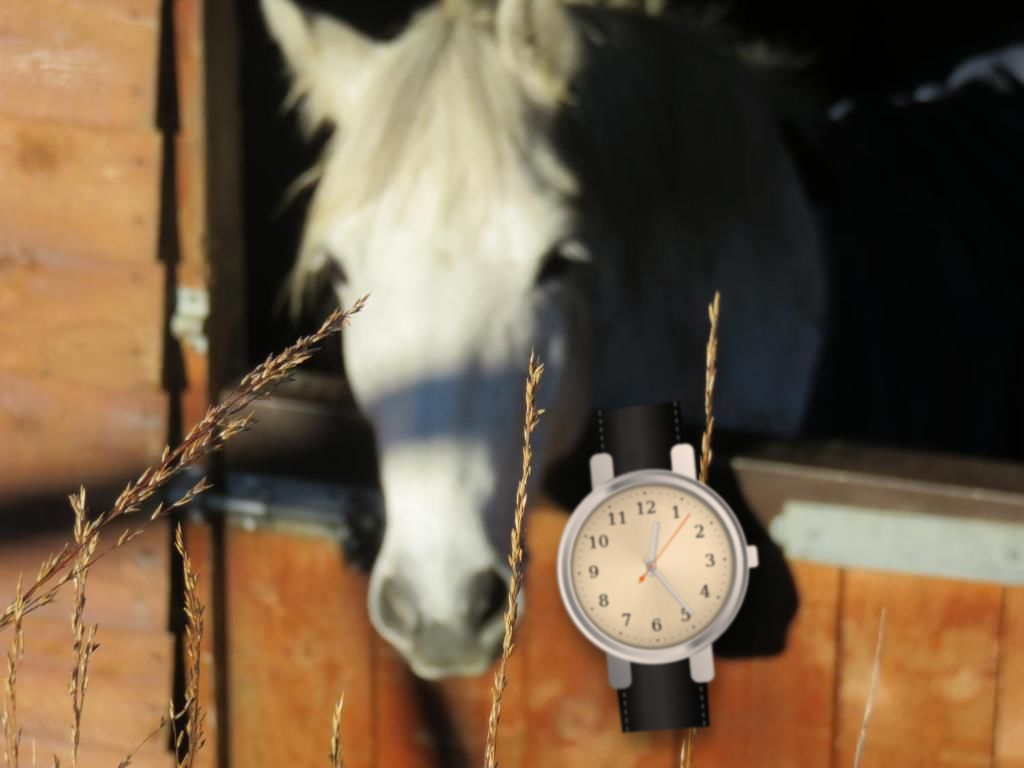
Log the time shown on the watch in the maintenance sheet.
12:24:07
